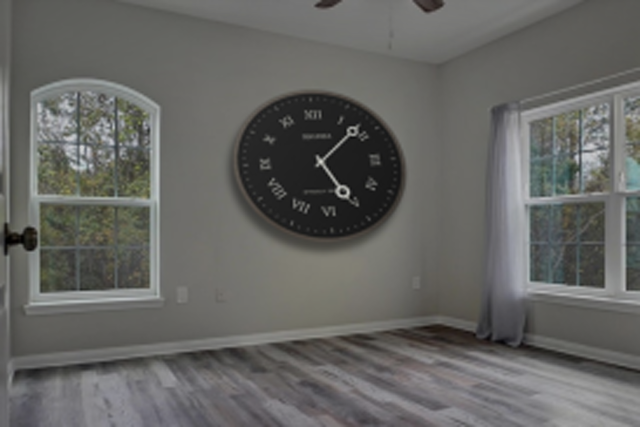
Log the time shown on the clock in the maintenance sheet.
5:08
